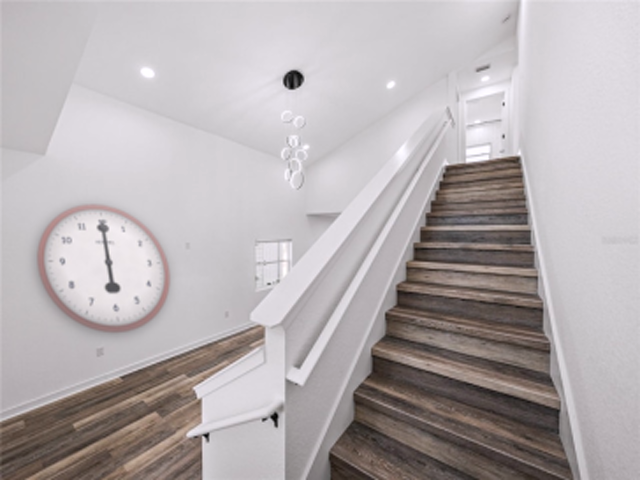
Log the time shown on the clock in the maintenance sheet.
6:00
